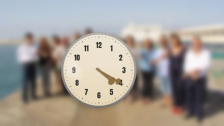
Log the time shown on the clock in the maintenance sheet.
4:20
